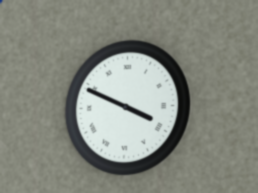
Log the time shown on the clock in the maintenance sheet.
3:49
